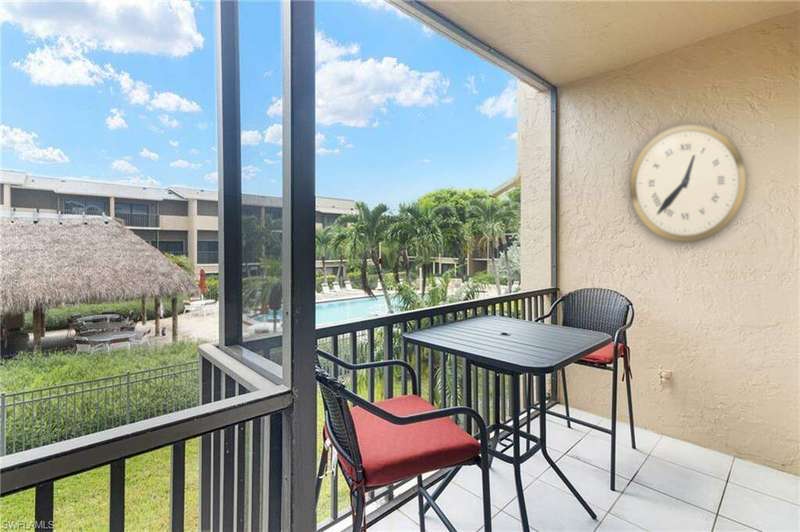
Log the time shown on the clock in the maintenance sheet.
12:37
